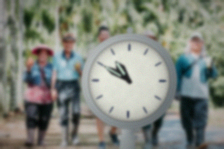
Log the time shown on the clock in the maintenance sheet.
10:50
